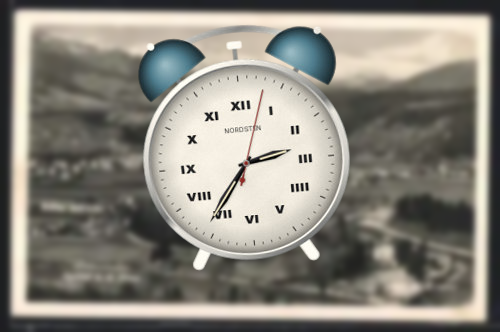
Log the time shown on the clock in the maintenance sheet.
2:36:03
